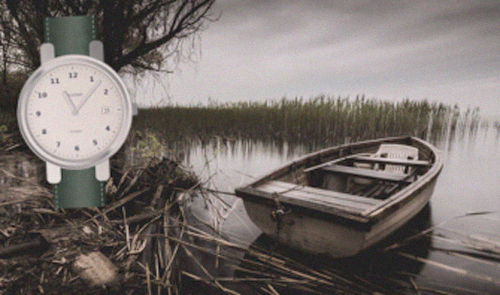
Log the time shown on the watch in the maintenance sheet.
11:07
